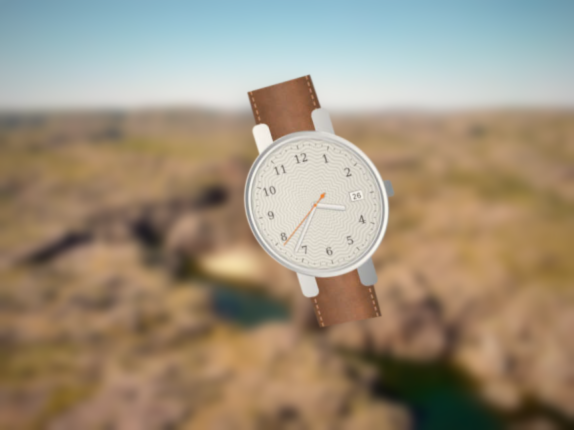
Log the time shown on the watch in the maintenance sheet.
3:36:39
